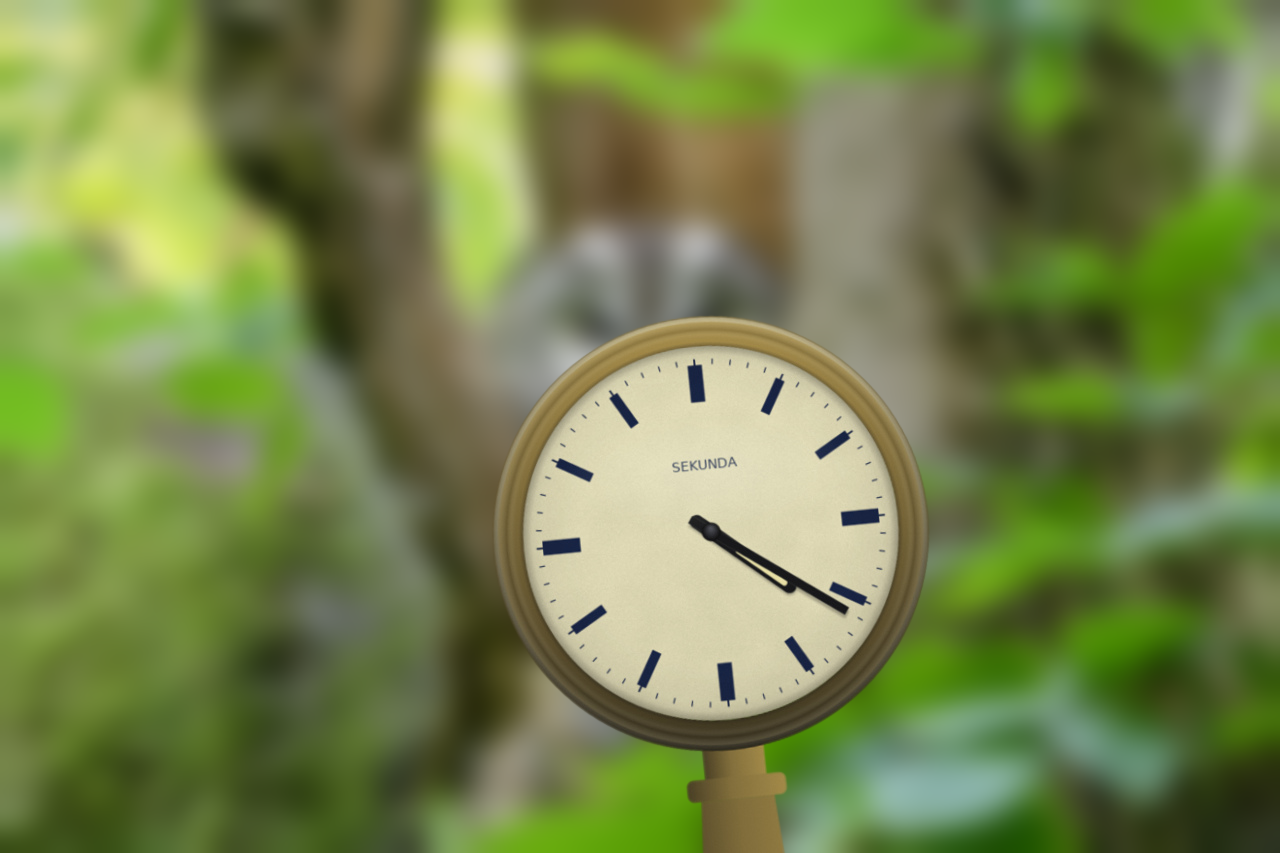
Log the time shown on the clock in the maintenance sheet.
4:21
